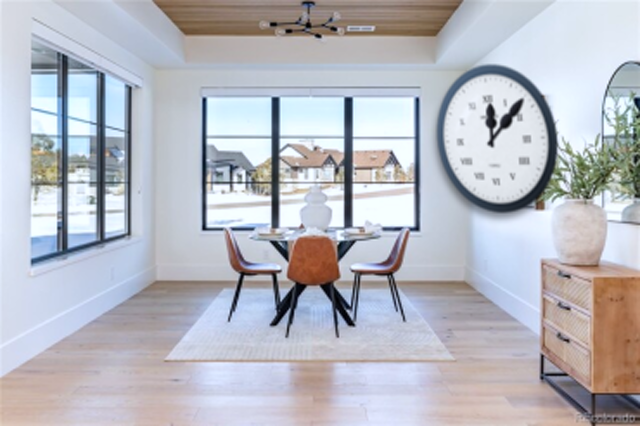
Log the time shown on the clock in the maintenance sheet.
12:08
